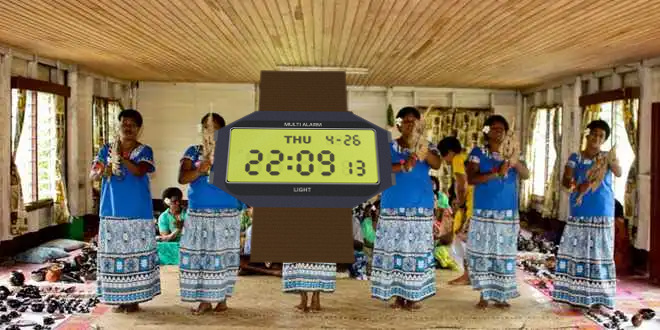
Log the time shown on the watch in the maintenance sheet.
22:09:13
